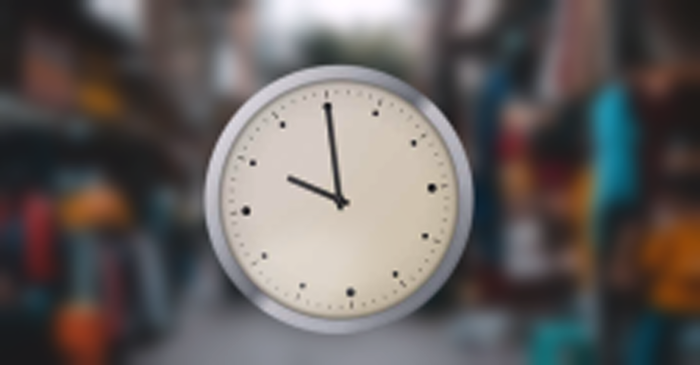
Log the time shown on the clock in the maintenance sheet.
10:00
